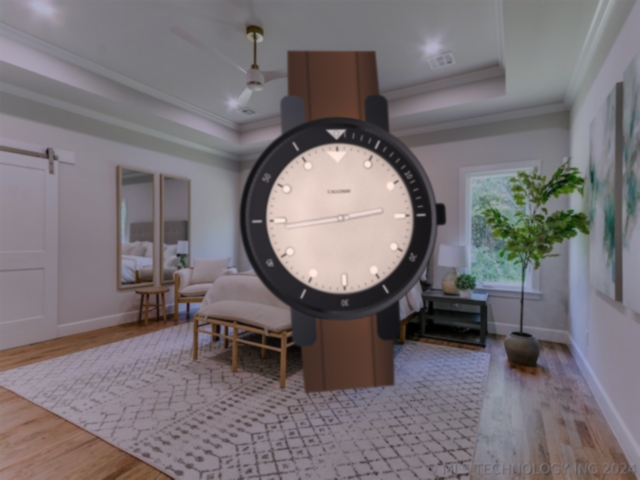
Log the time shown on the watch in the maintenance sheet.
2:44
